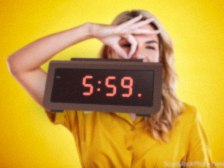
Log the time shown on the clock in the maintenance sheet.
5:59
